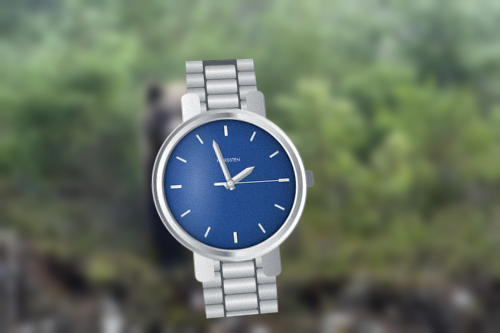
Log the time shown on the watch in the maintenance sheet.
1:57:15
